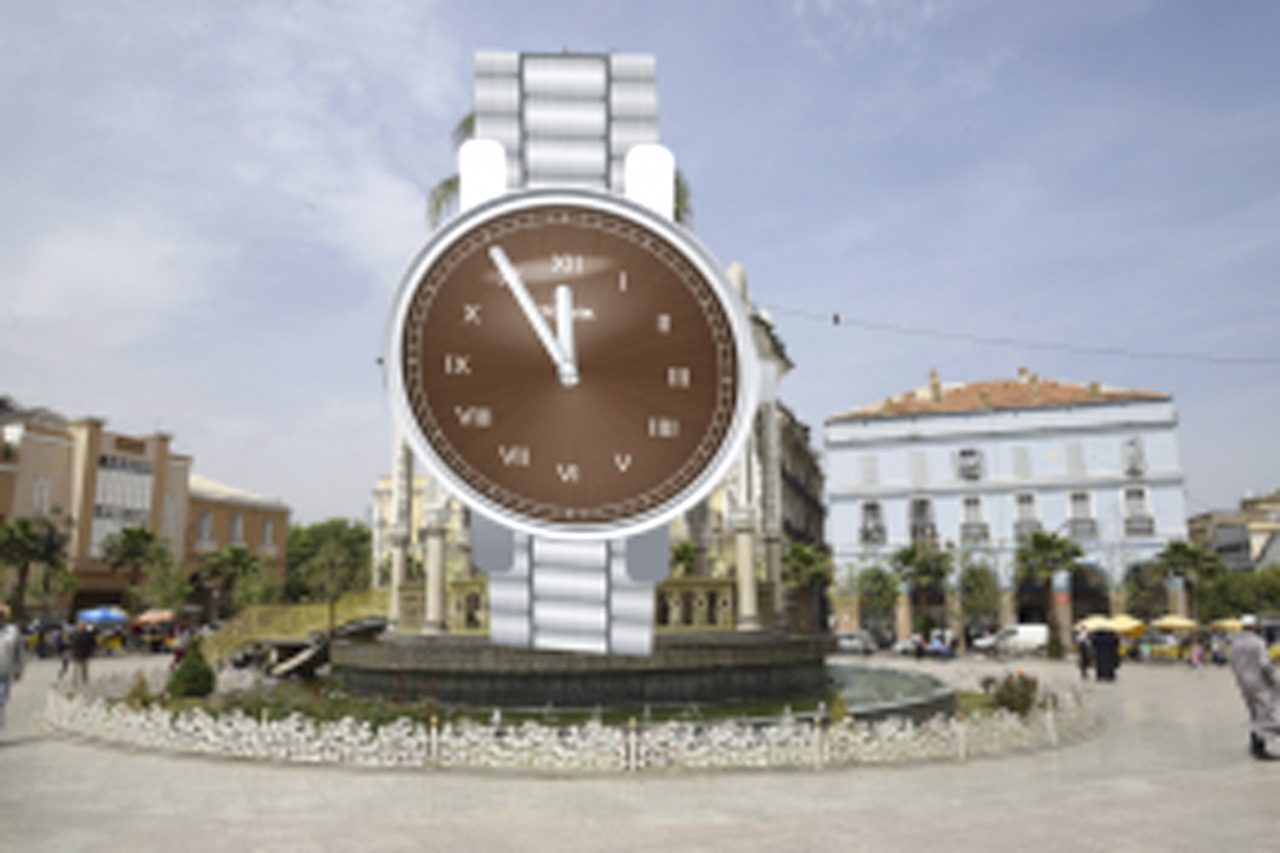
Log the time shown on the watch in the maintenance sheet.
11:55
